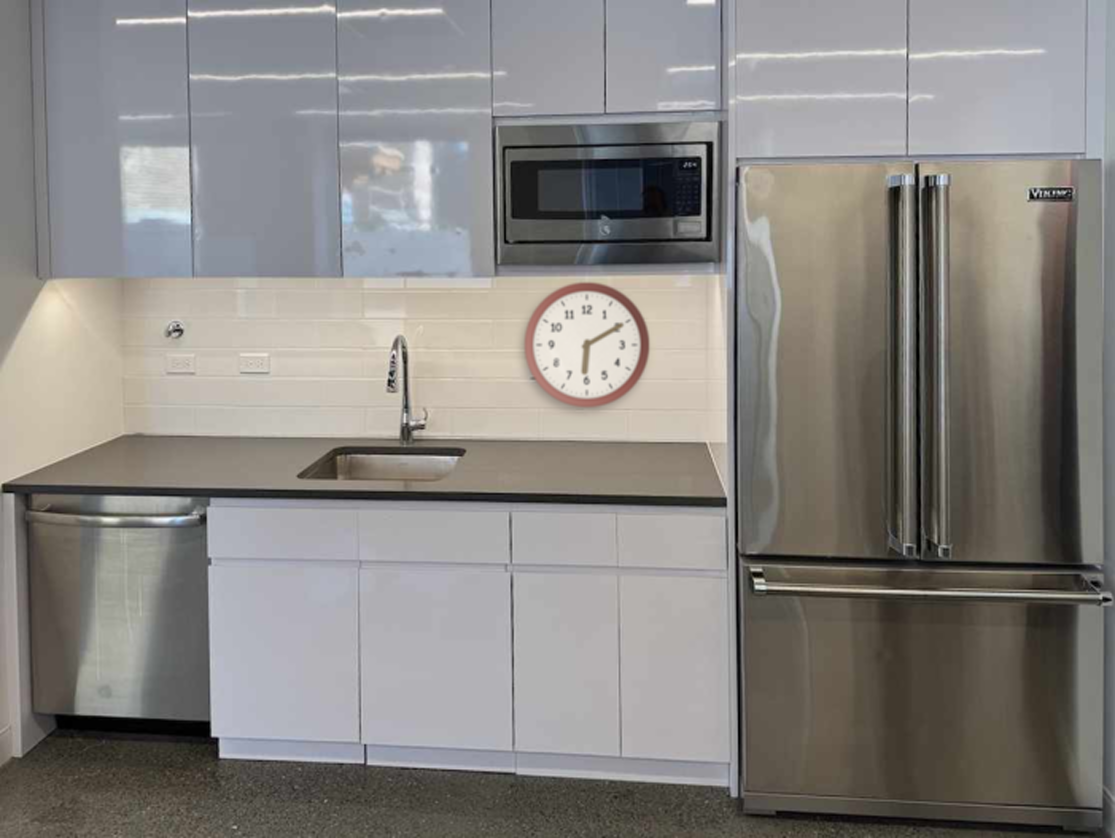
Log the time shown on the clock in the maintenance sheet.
6:10
